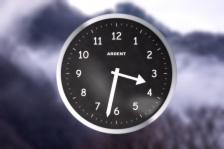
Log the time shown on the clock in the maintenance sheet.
3:32
